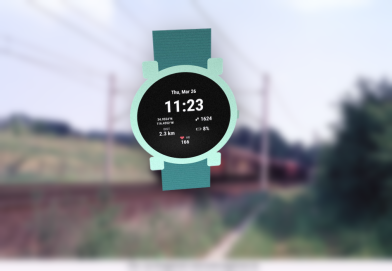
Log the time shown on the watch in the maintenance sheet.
11:23
